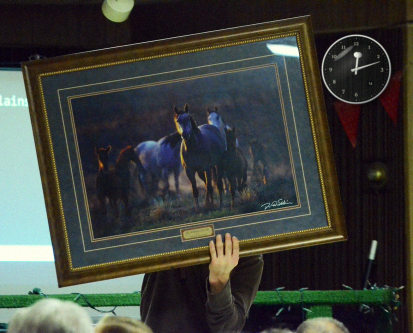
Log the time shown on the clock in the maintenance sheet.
12:12
